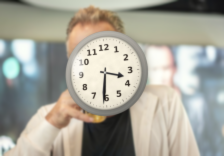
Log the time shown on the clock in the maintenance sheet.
3:31
